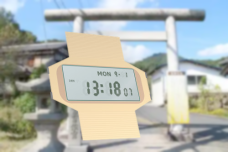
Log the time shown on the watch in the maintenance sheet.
13:18:07
